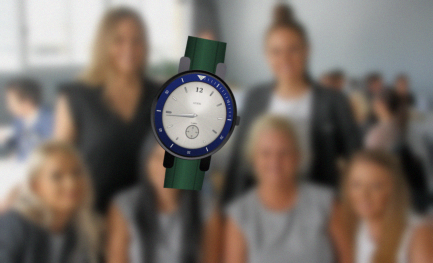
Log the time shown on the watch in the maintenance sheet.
8:44
